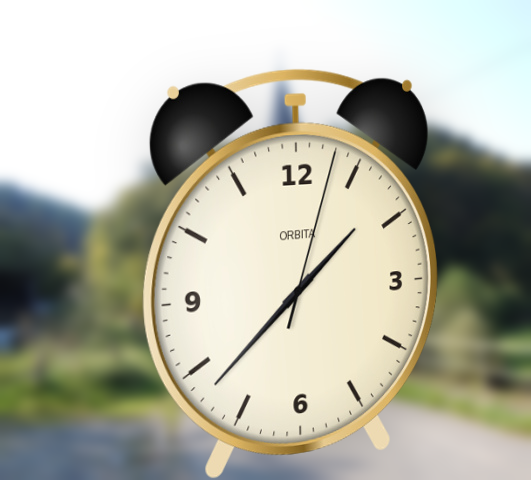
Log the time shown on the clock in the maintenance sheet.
1:38:03
